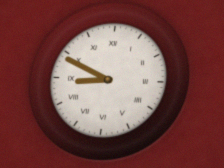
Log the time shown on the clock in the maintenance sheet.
8:49
